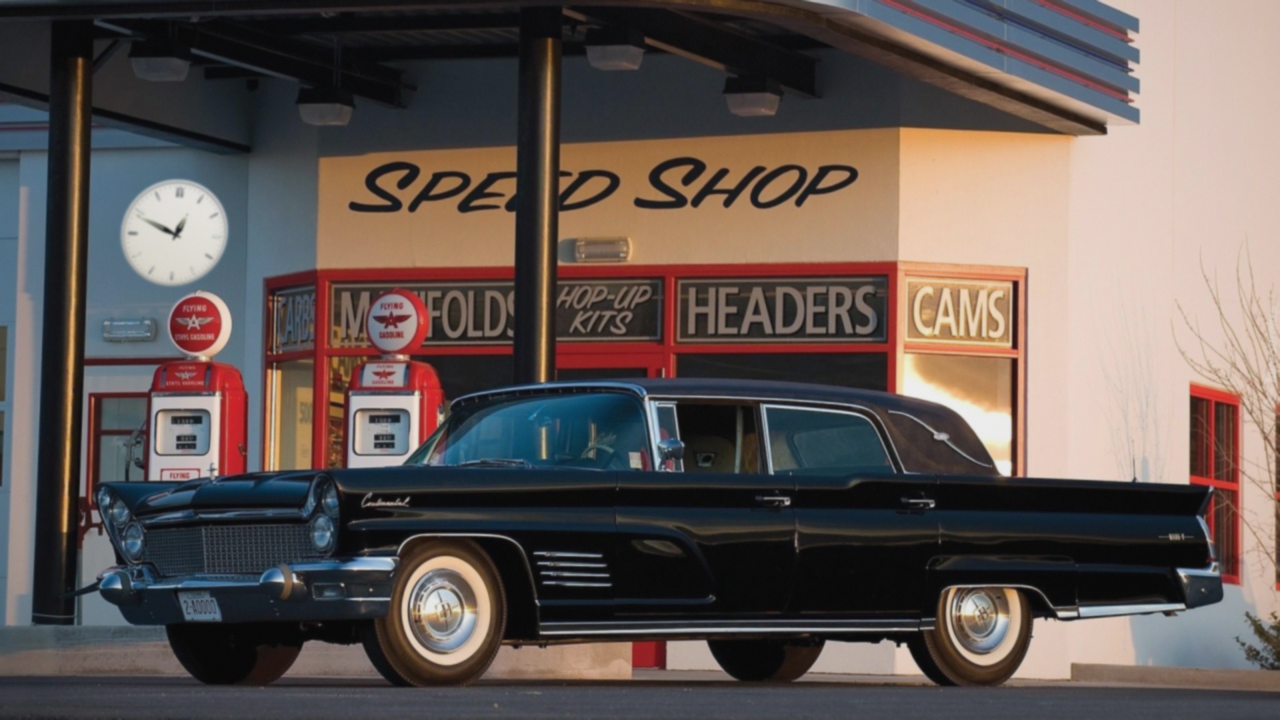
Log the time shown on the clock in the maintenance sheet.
12:49
